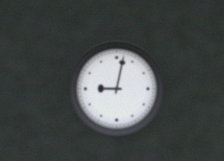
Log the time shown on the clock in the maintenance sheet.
9:02
